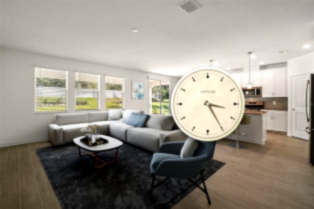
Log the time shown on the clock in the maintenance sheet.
3:25
